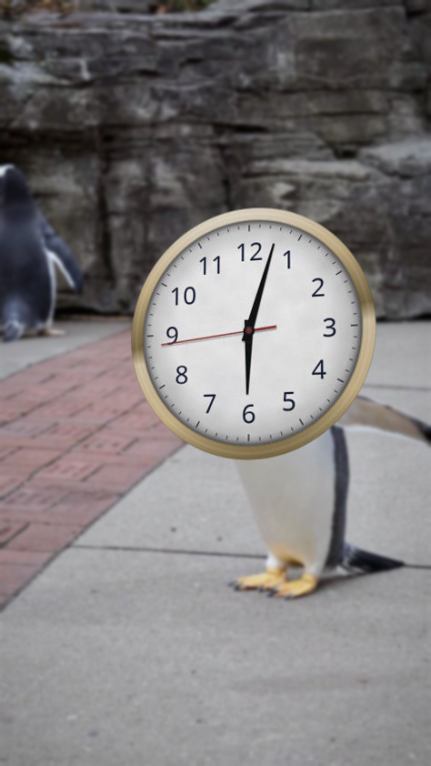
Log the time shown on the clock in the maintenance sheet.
6:02:44
